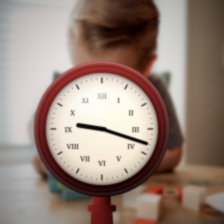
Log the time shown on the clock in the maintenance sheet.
9:18
